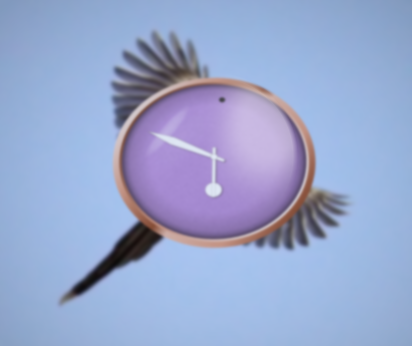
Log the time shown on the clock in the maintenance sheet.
5:48
